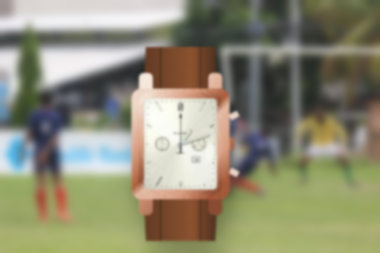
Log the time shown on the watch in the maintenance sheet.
1:12
